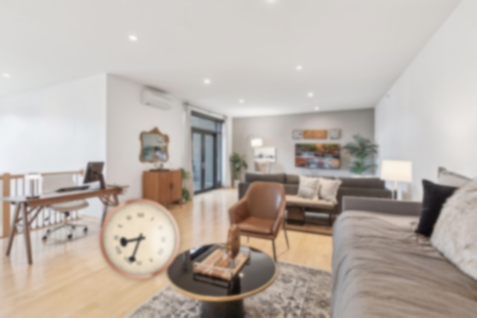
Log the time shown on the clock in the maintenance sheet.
8:33
